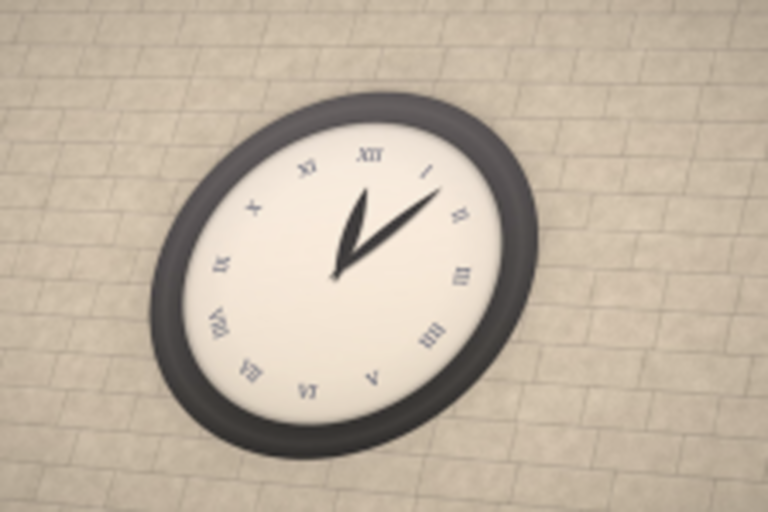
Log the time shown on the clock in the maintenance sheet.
12:07
